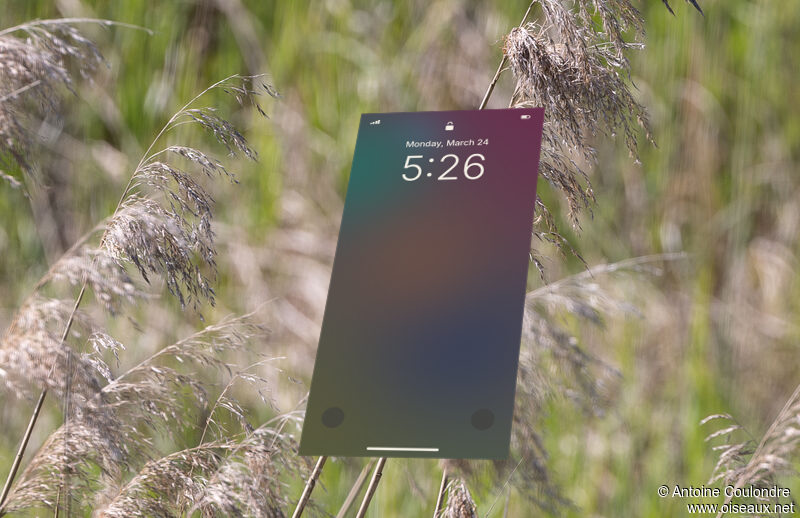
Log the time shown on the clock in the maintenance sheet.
5:26
